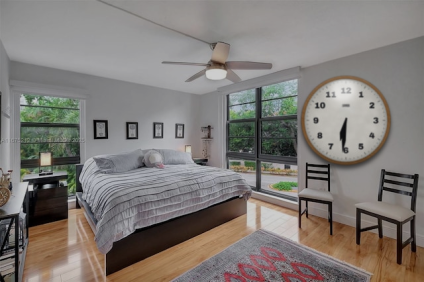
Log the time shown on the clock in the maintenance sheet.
6:31
